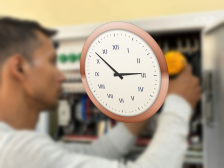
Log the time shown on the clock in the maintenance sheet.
2:52
